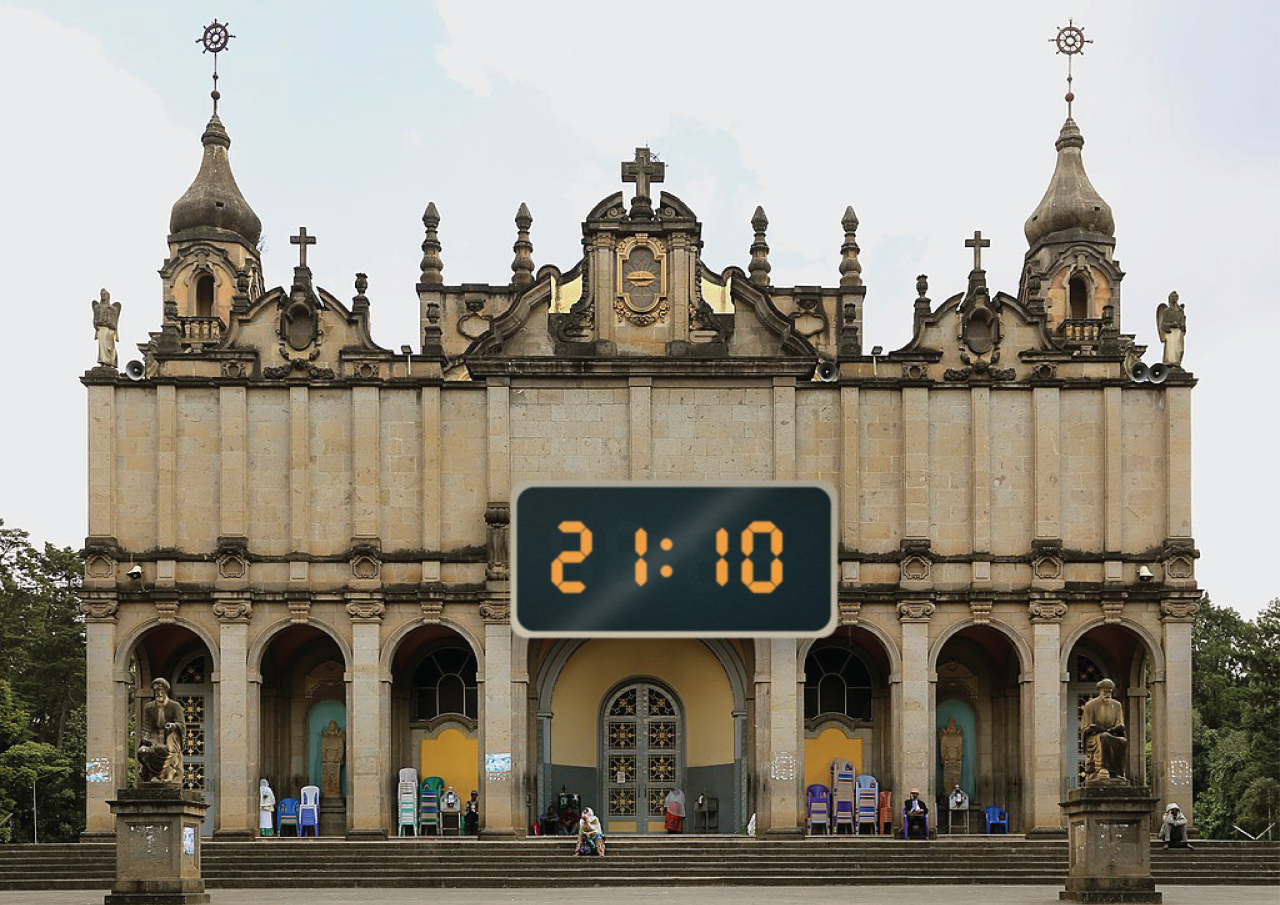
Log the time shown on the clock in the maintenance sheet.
21:10
